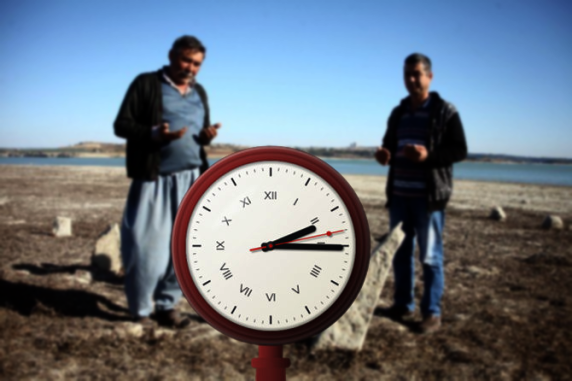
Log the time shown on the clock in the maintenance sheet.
2:15:13
